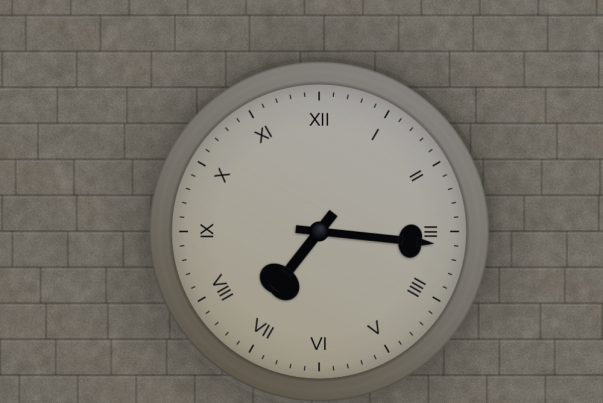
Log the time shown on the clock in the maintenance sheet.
7:16
